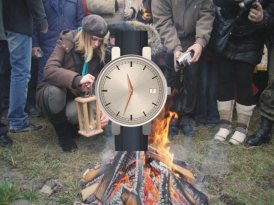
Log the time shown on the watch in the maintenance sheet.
11:33
